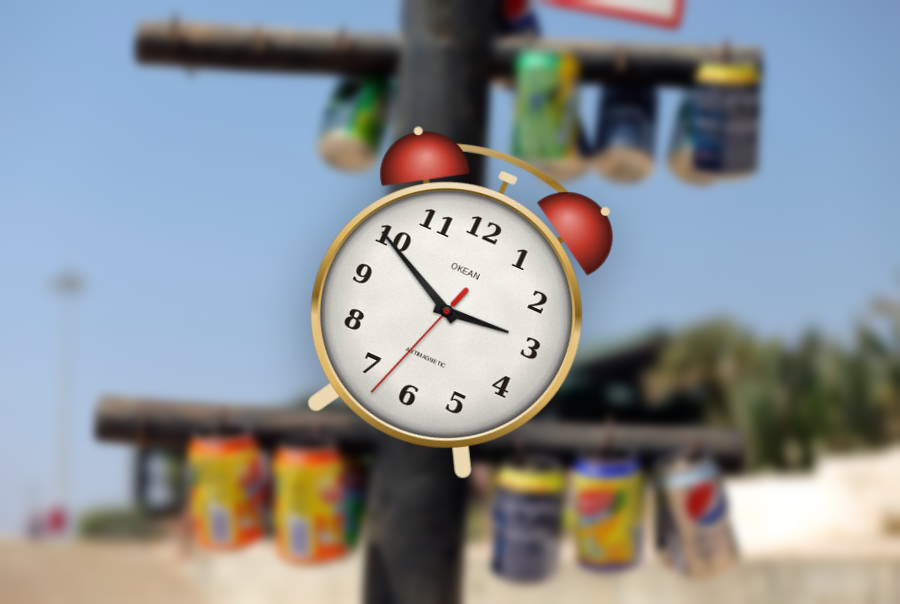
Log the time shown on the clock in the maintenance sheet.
2:49:33
